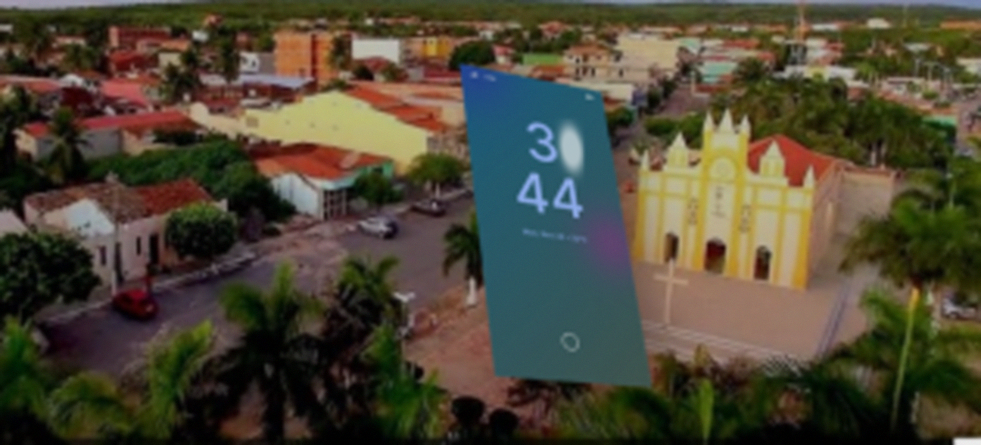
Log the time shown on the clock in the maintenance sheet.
3:44
